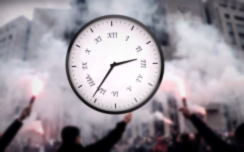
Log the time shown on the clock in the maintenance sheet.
2:36
